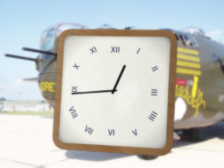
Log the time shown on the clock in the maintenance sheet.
12:44
